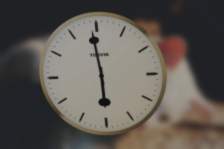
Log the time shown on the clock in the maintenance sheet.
5:59
